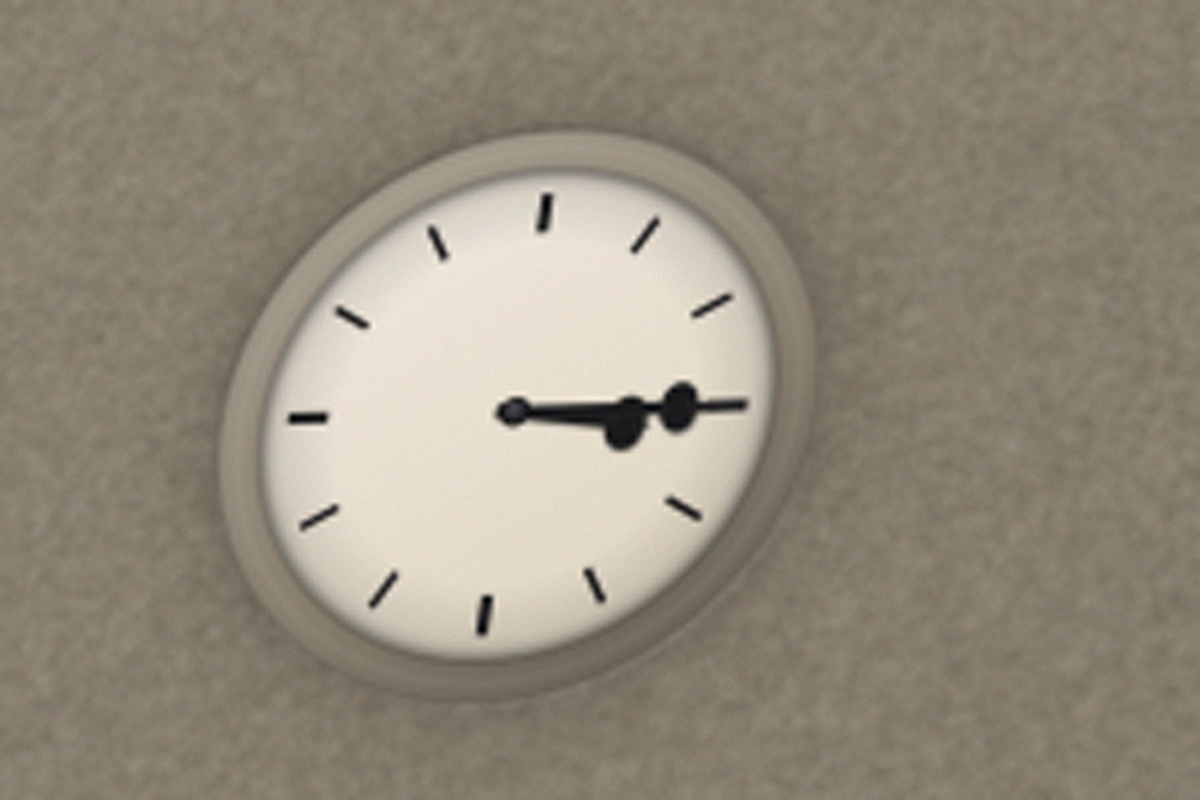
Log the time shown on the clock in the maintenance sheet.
3:15
